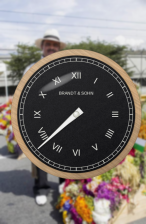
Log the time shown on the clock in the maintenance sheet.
7:38
